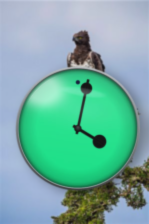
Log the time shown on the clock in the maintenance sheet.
4:02
